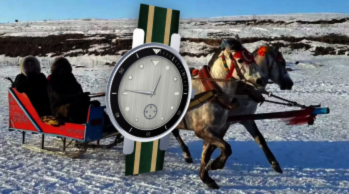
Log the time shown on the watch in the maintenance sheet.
12:46
